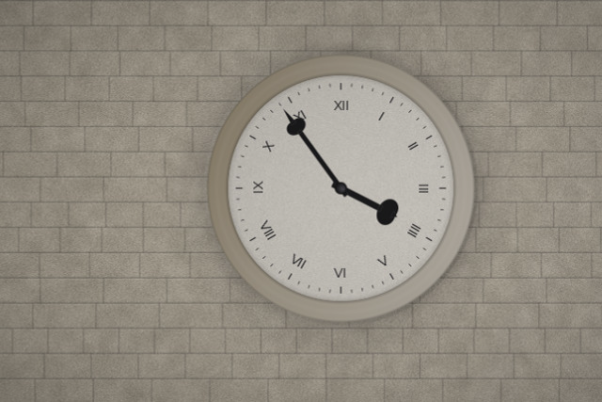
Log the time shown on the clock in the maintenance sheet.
3:54
